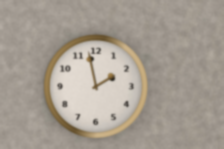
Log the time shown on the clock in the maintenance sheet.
1:58
